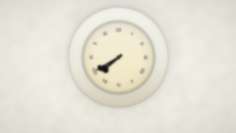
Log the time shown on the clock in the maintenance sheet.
7:40
